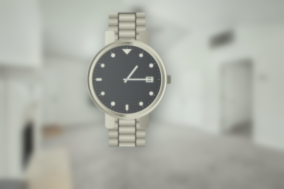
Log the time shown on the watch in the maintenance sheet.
1:15
